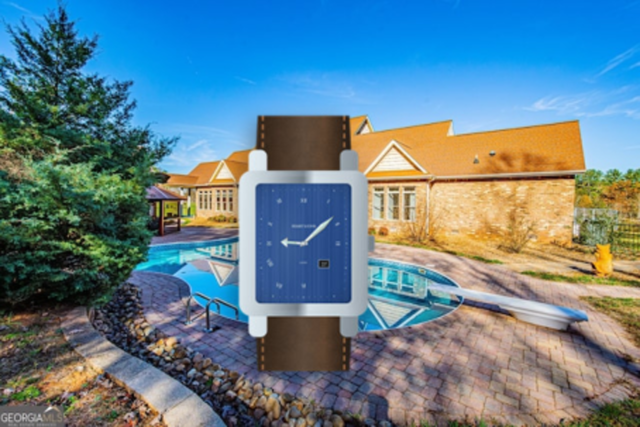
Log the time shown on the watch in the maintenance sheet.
9:08
